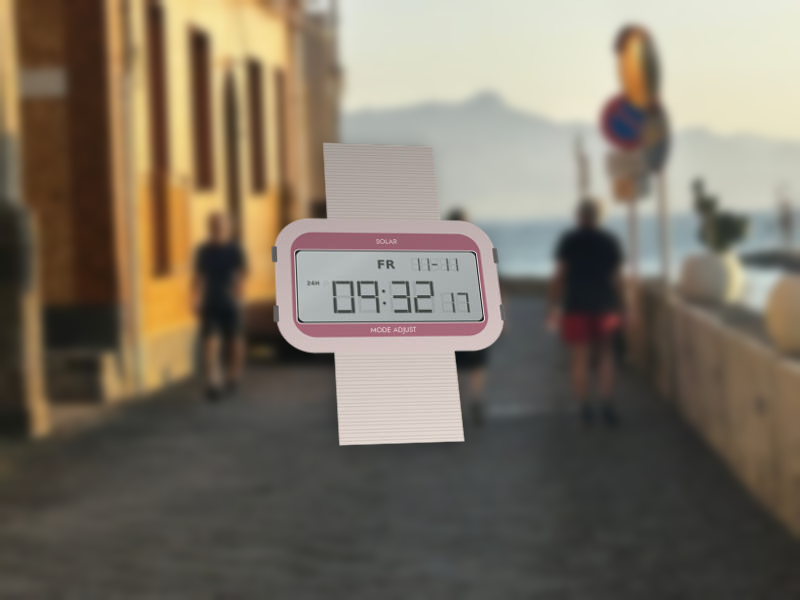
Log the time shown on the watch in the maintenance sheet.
9:32:17
